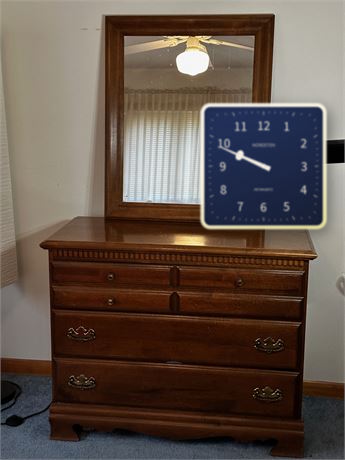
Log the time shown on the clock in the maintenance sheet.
9:49
